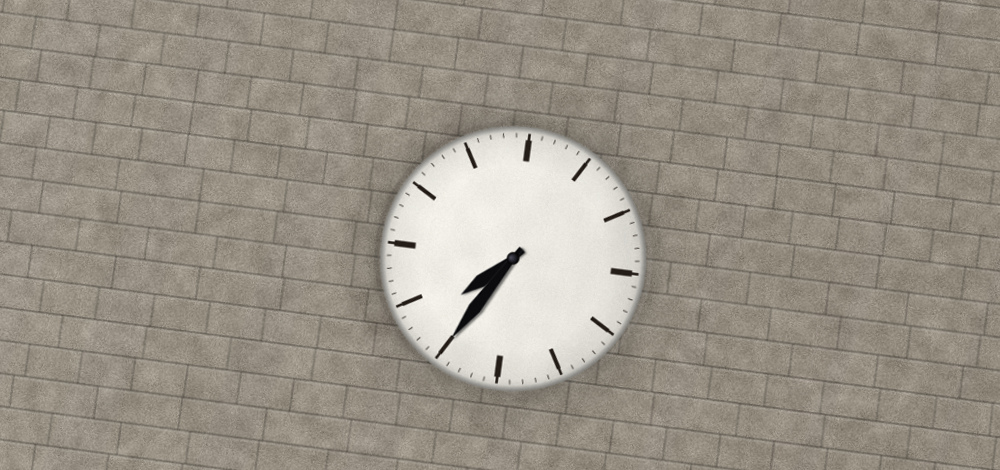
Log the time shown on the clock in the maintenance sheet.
7:35
